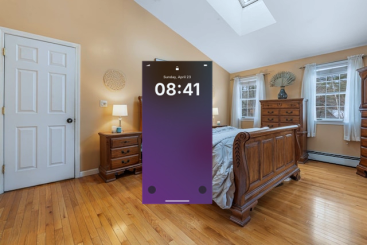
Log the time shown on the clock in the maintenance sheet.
8:41
